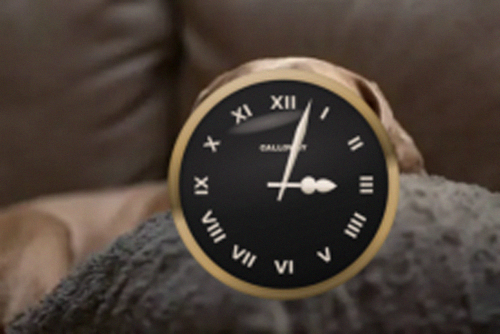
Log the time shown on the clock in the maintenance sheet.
3:03
